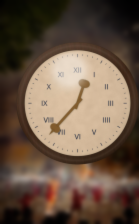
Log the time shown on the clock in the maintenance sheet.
12:37
